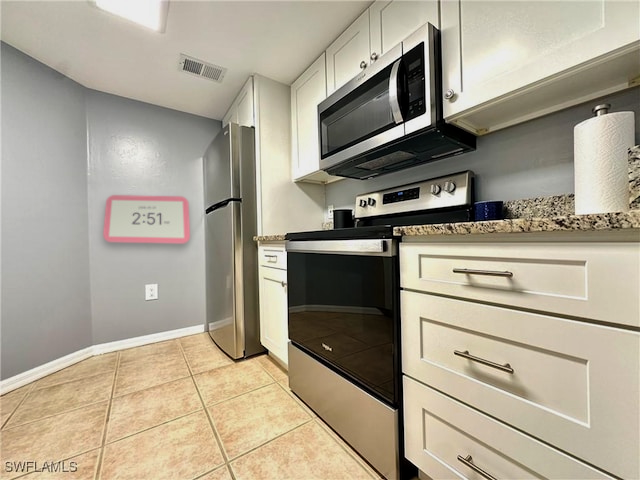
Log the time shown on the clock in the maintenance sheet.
2:51
